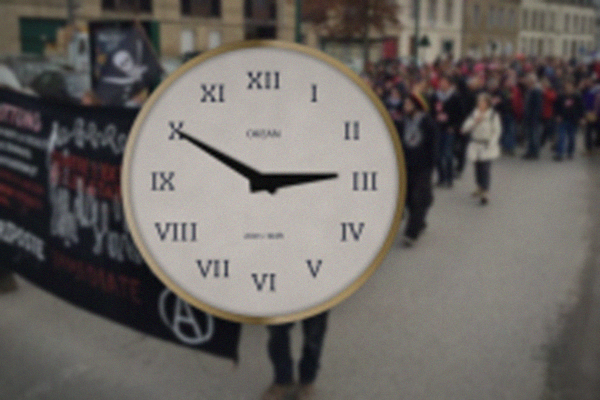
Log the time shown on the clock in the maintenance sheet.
2:50
